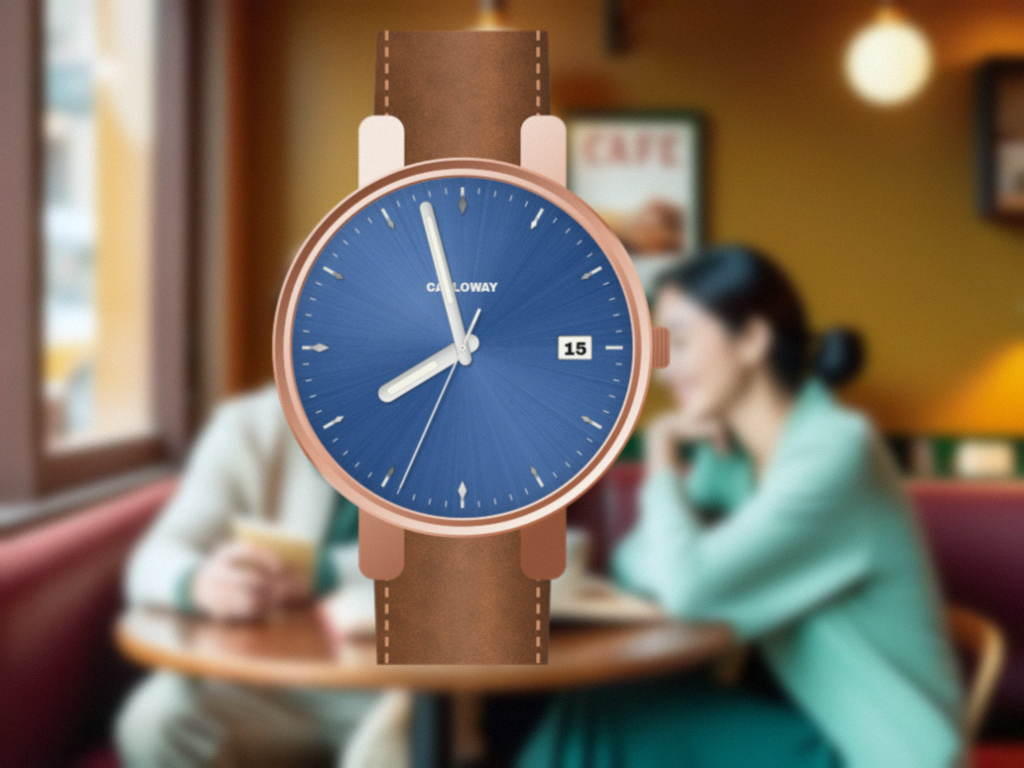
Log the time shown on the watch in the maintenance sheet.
7:57:34
